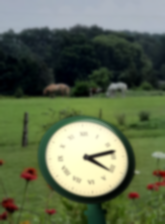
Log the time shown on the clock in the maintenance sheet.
4:13
